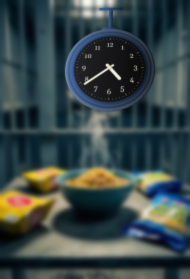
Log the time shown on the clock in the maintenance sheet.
4:39
